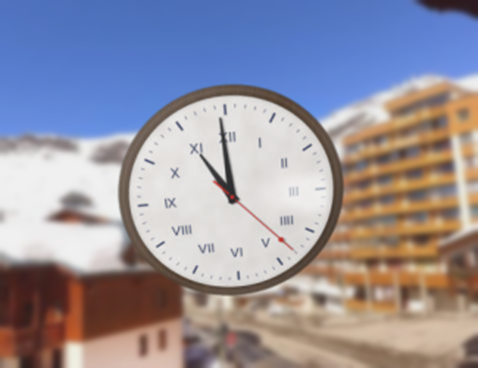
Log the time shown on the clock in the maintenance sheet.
10:59:23
